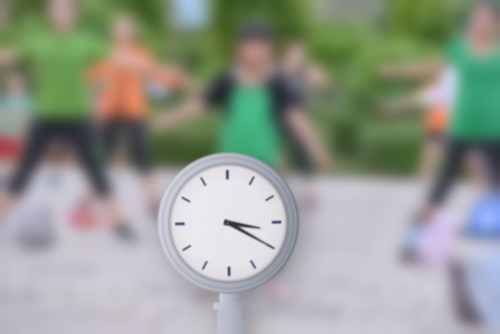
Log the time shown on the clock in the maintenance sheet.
3:20
